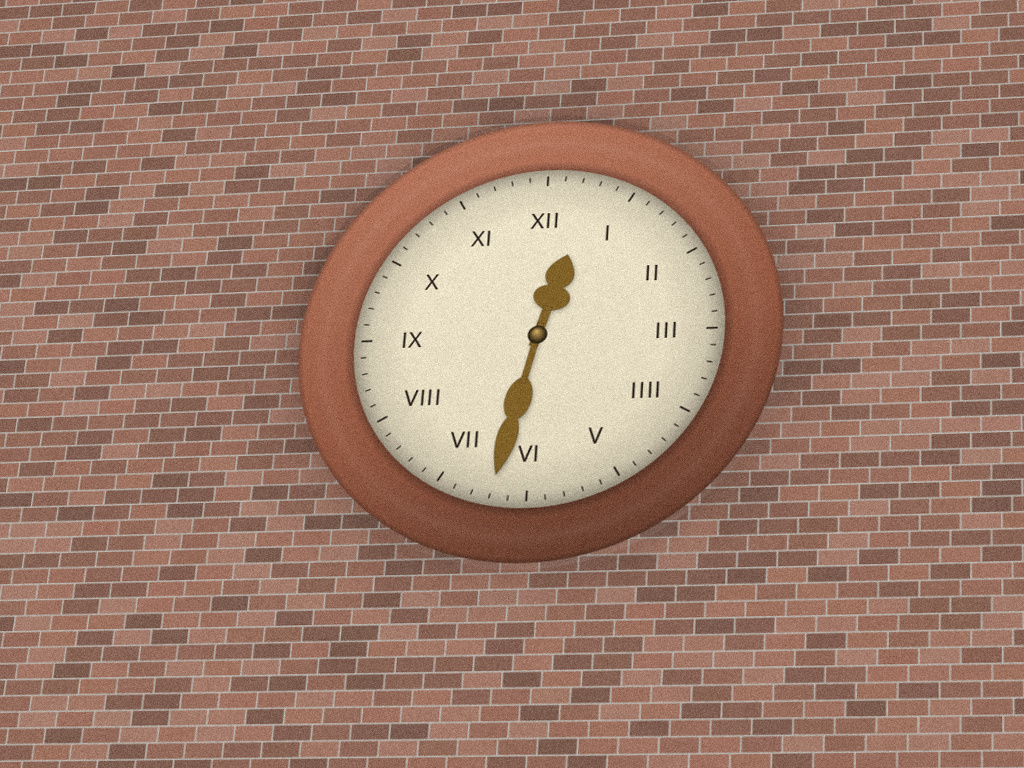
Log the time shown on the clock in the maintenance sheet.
12:32
